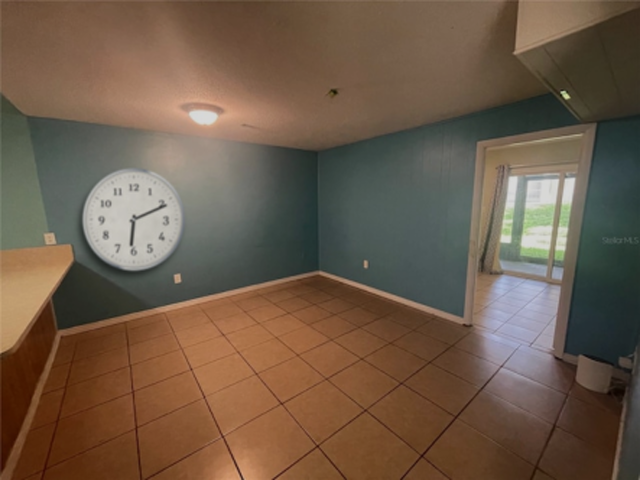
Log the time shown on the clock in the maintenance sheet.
6:11
